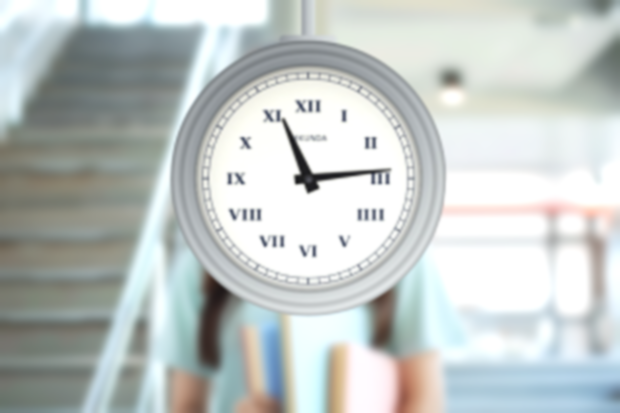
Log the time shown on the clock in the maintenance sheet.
11:14
